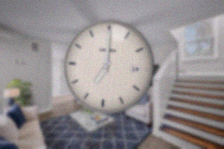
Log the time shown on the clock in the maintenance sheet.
7:00
